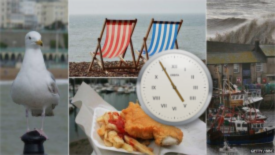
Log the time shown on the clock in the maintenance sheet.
4:55
